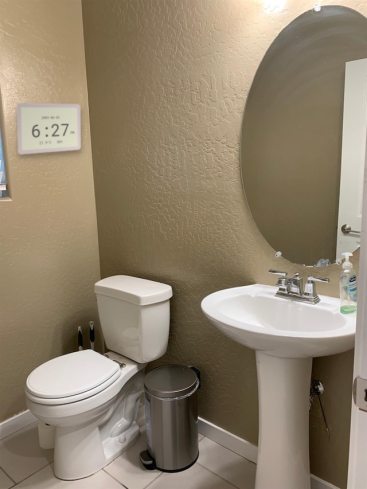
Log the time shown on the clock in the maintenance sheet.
6:27
